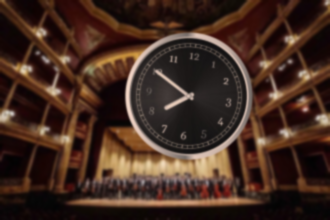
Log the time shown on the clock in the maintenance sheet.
7:50
